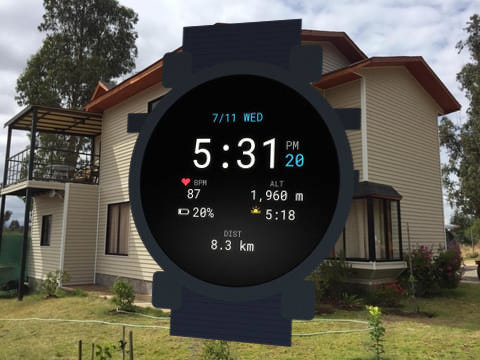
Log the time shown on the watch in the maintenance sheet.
5:31:20
